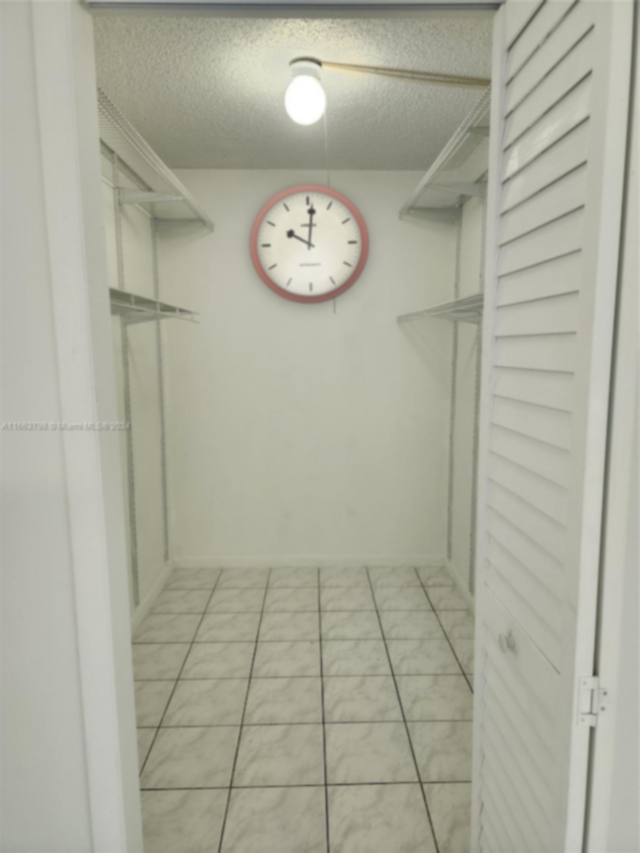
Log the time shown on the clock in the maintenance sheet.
10:01
